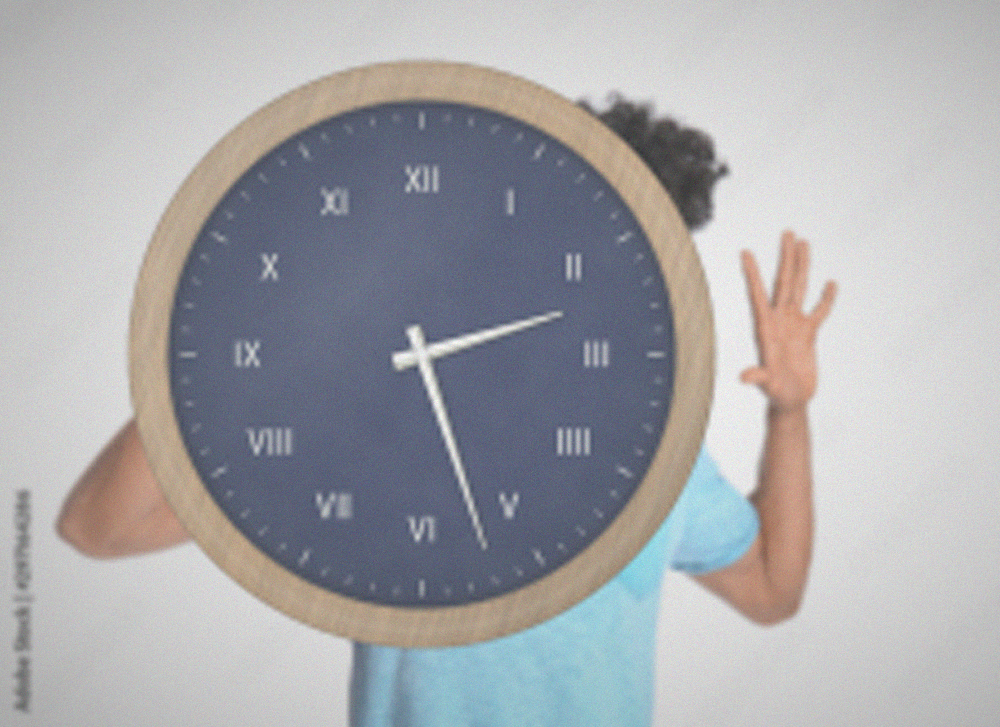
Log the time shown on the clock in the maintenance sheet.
2:27
